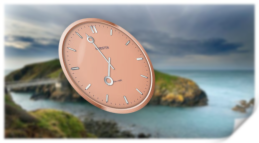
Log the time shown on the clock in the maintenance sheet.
6:57
